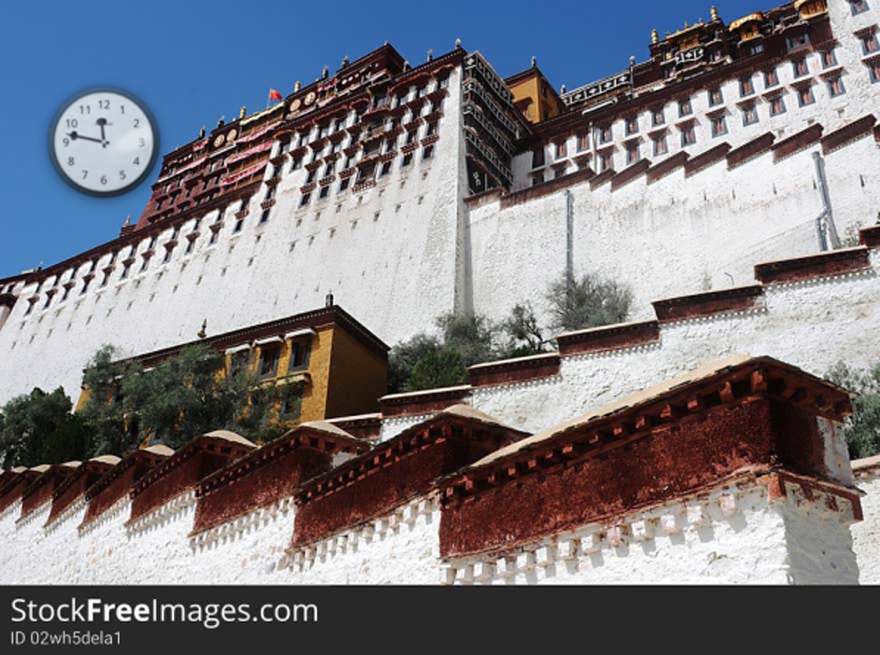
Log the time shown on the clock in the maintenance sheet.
11:47
